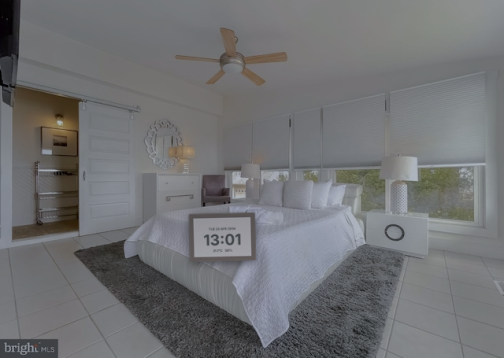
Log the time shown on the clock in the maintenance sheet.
13:01
